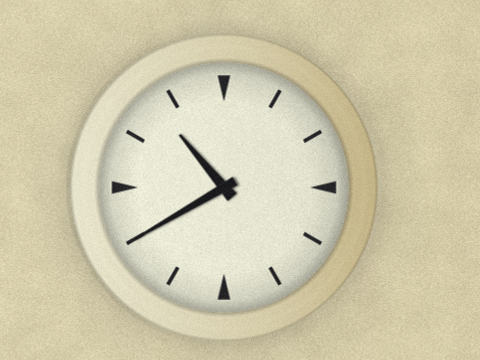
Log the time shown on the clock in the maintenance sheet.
10:40
